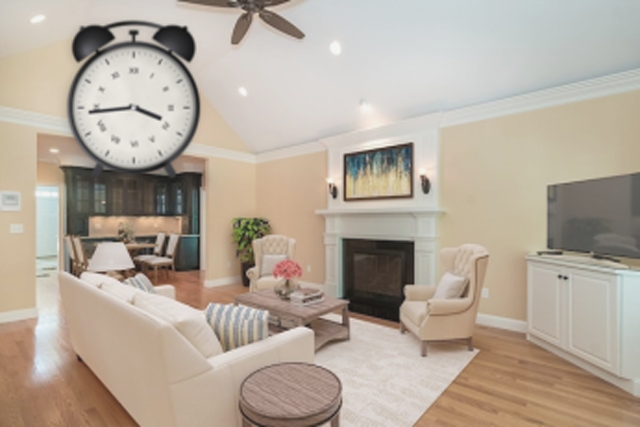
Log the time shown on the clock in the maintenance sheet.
3:44
